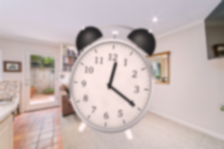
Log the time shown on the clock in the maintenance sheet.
12:20
